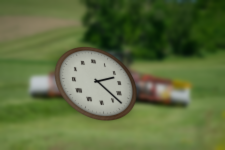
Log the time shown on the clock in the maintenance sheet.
2:23
